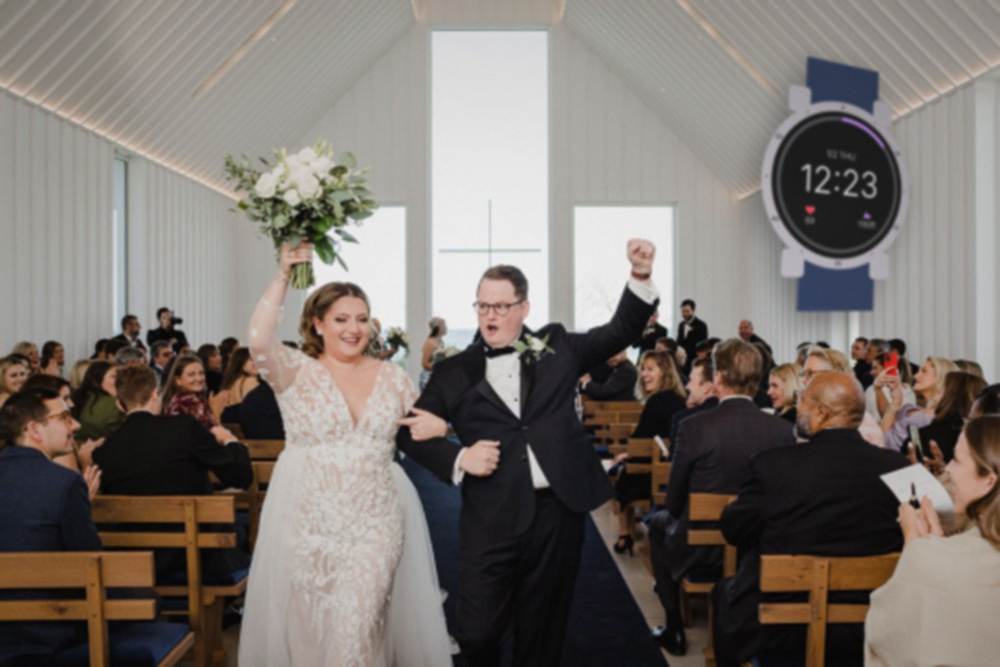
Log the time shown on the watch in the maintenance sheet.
12:23
